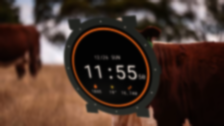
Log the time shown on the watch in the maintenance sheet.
11:55
